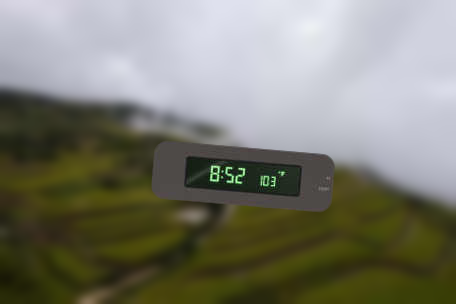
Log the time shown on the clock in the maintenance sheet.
8:52
